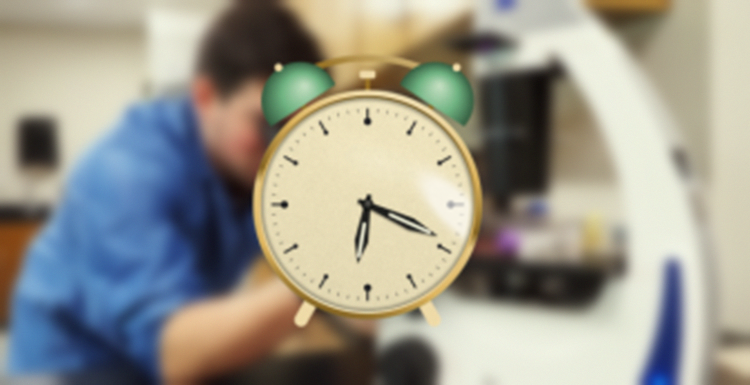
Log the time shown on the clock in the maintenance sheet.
6:19
